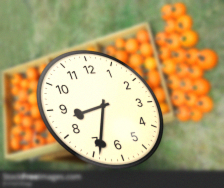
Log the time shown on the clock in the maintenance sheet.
8:34
